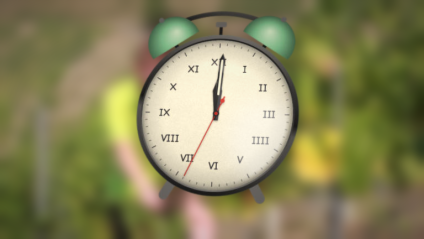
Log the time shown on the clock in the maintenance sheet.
12:00:34
